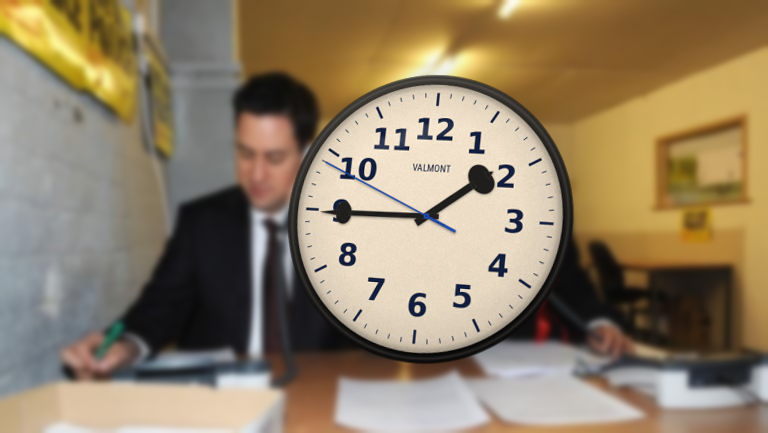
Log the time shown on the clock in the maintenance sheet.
1:44:49
